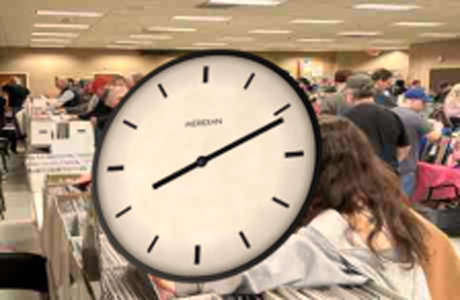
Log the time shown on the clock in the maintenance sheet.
8:11
